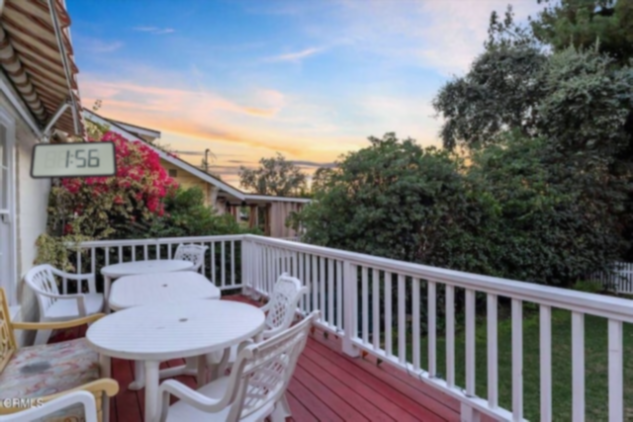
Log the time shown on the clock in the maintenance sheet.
1:56
